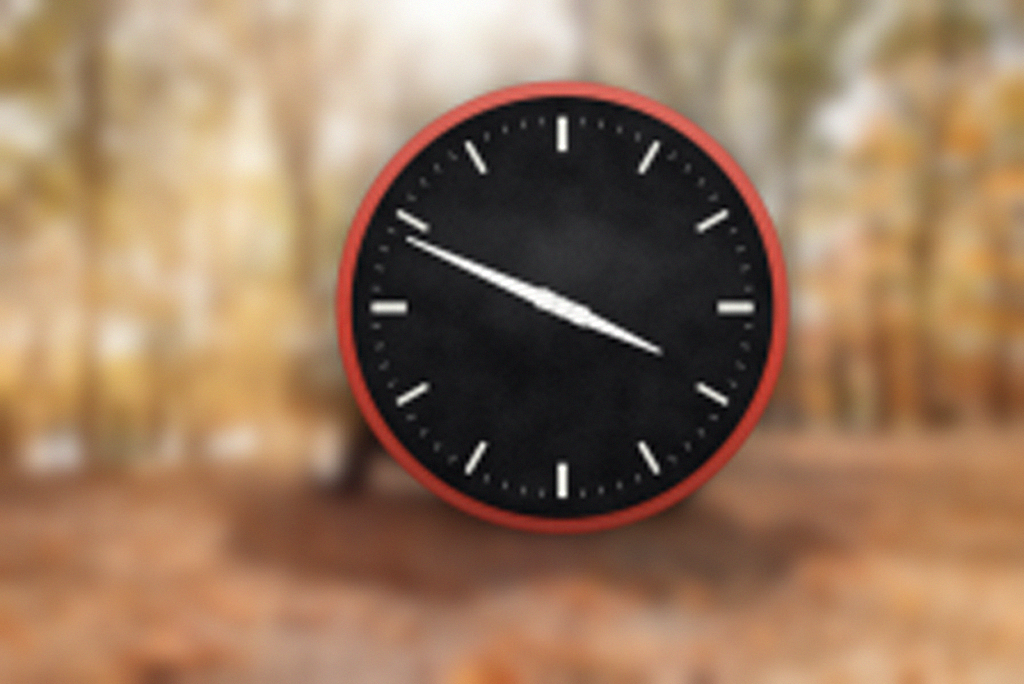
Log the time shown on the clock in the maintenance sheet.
3:49
